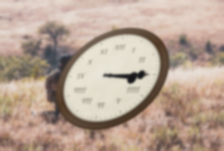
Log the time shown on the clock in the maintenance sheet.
3:15
